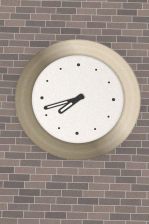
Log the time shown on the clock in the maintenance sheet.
7:42
